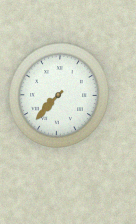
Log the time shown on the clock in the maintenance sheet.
7:37
